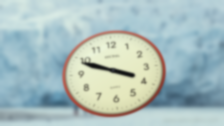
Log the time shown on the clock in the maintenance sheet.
3:49
